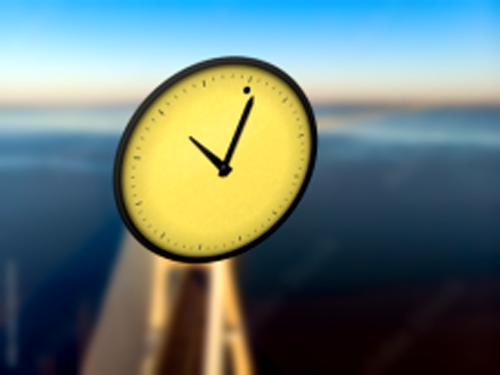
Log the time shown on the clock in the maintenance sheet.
10:01
